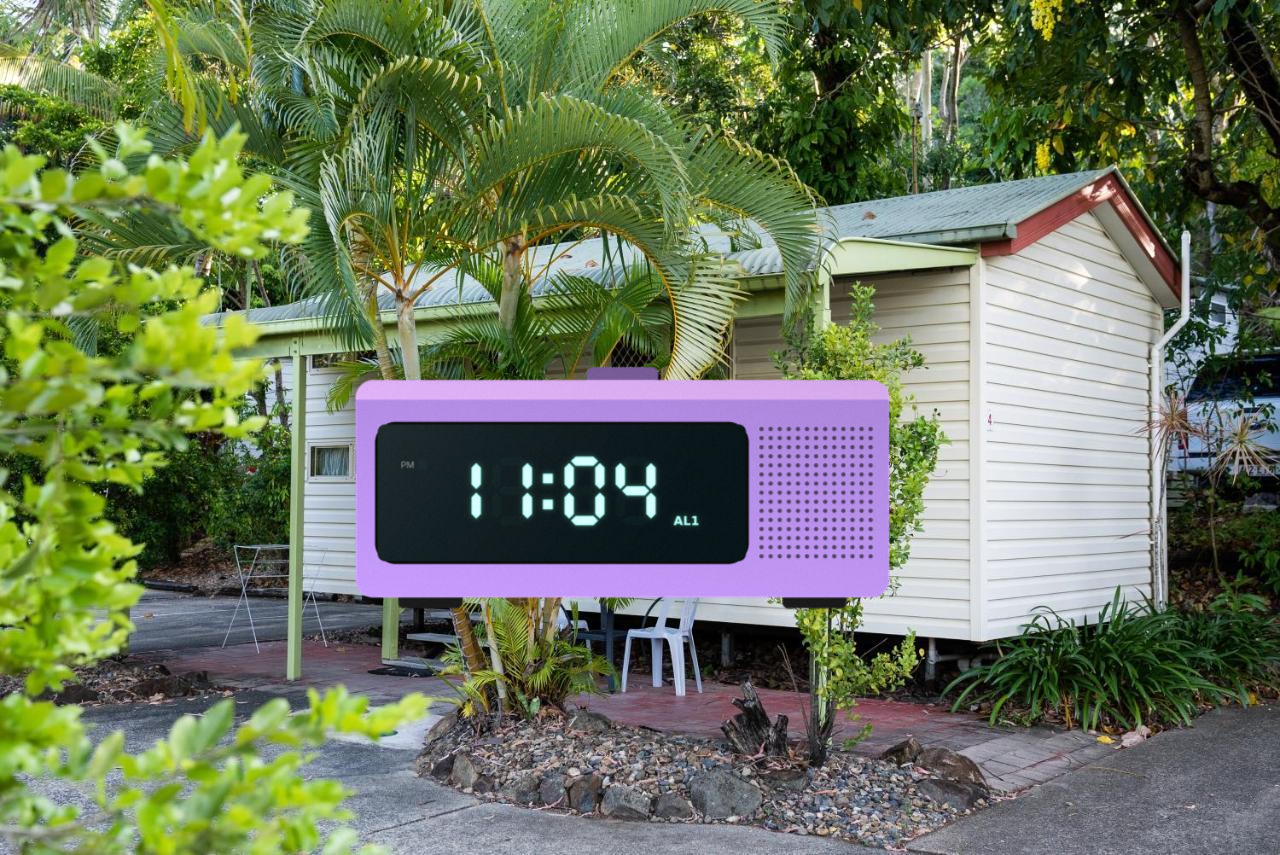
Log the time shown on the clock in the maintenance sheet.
11:04
